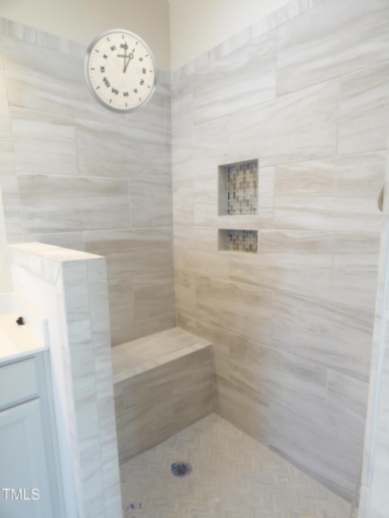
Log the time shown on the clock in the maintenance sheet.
1:01
